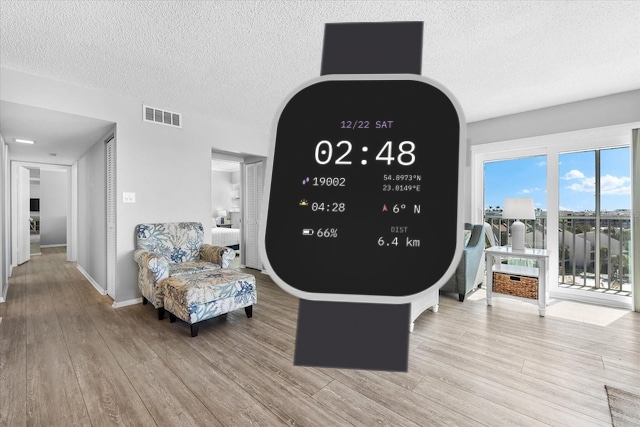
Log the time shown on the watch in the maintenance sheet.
2:48
